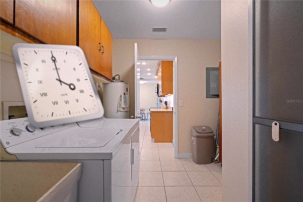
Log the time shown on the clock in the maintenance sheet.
4:00
